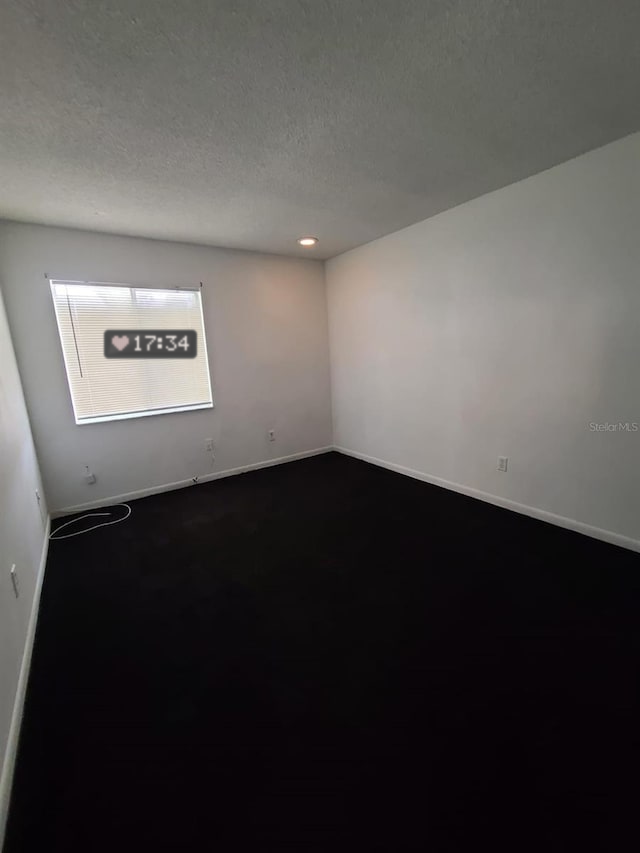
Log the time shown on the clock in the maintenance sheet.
17:34
